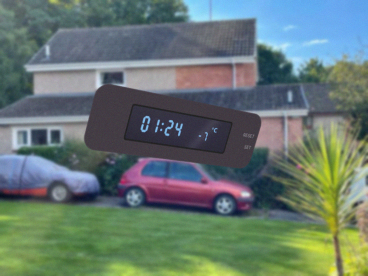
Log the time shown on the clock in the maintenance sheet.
1:24
